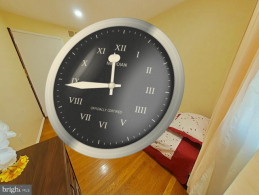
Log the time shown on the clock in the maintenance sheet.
11:44
